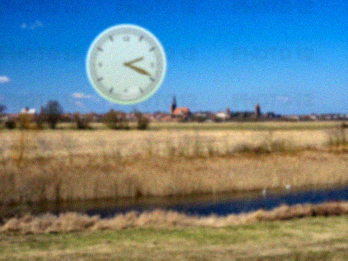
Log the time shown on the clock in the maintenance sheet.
2:19
